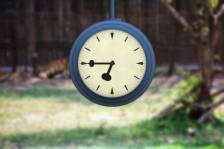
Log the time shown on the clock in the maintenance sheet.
6:45
